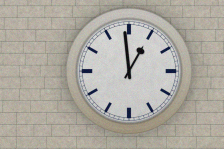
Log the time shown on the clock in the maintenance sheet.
12:59
